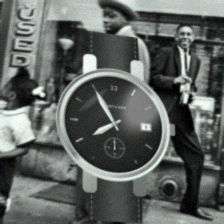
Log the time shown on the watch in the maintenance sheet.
7:55
